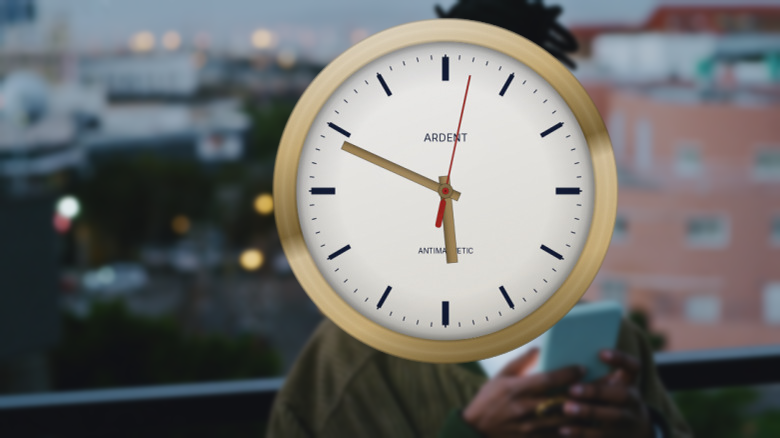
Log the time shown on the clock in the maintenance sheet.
5:49:02
